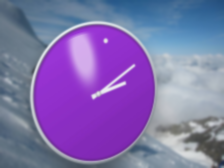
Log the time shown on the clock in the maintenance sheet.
2:08
